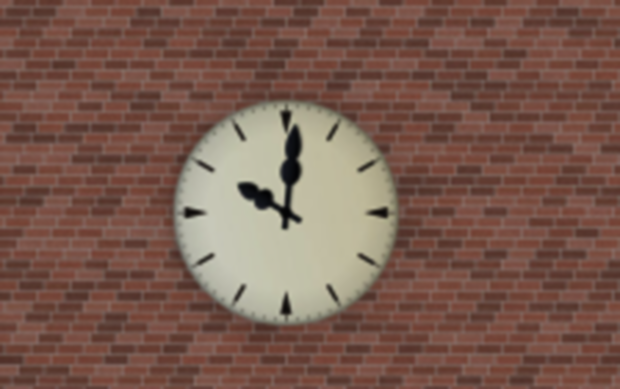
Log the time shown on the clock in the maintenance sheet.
10:01
